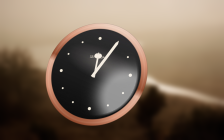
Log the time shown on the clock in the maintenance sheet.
12:05
